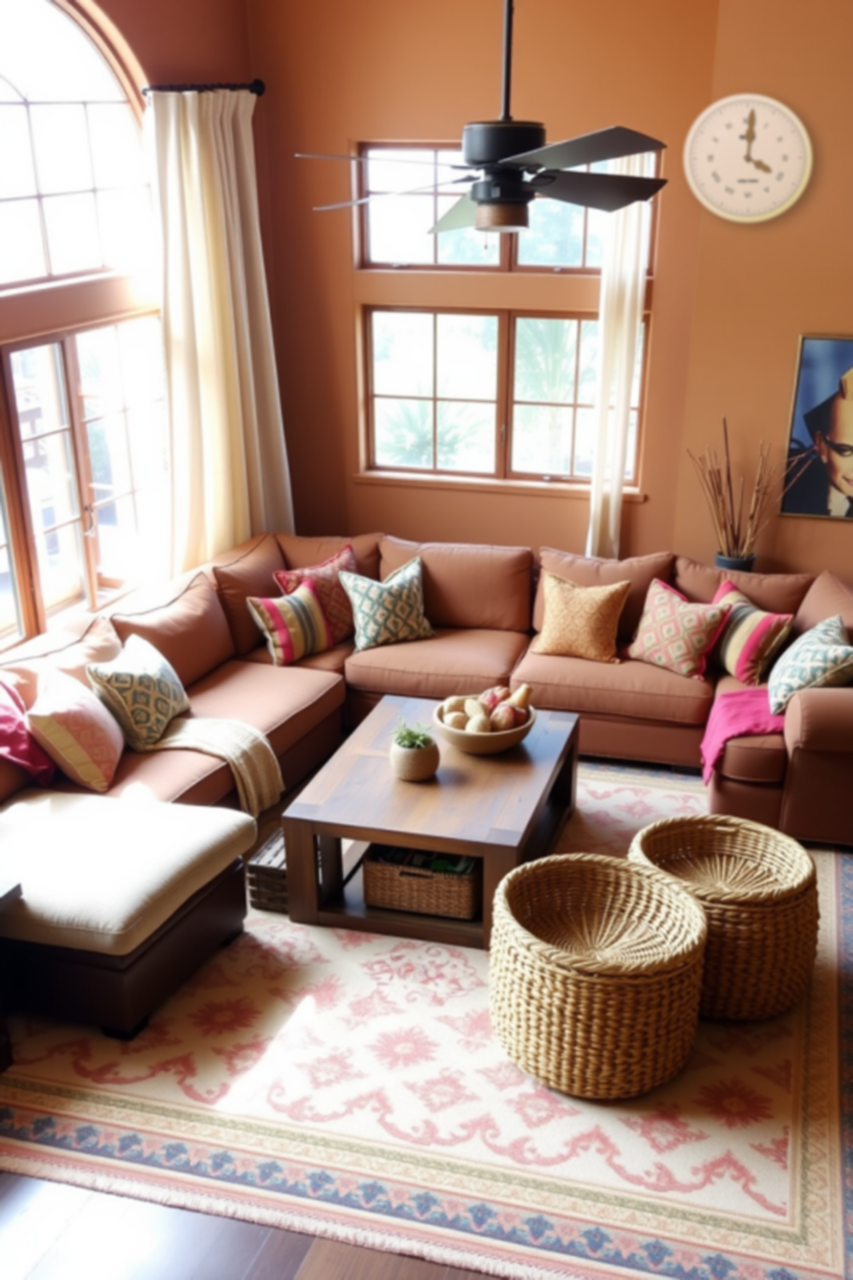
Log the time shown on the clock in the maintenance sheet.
4:01
